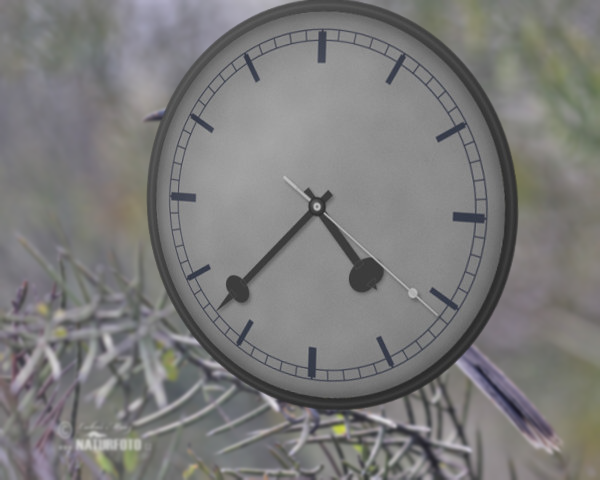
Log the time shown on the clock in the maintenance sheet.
4:37:21
